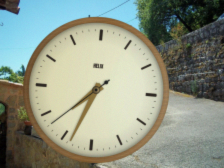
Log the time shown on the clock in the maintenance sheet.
7:33:38
